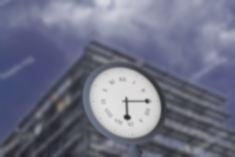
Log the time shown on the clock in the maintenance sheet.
6:15
